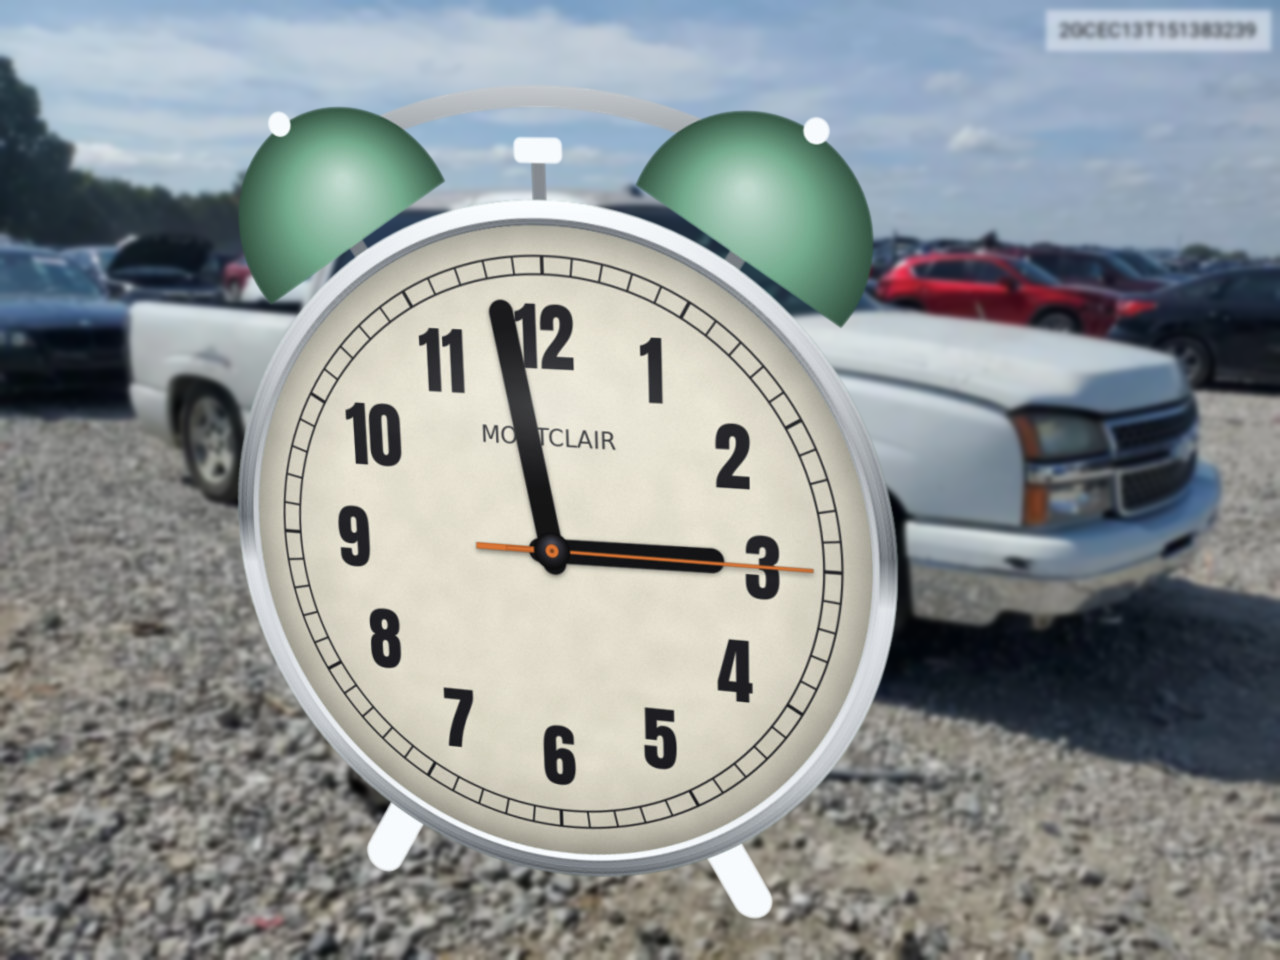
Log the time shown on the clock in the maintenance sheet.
2:58:15
